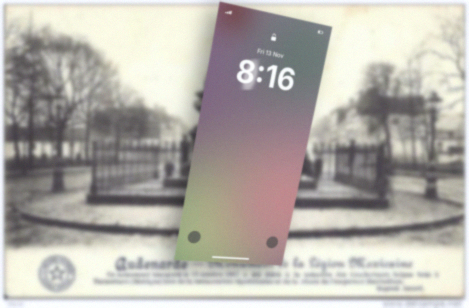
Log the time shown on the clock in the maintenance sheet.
8:16
